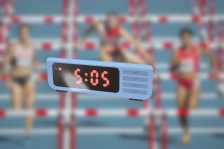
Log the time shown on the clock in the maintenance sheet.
5:05
